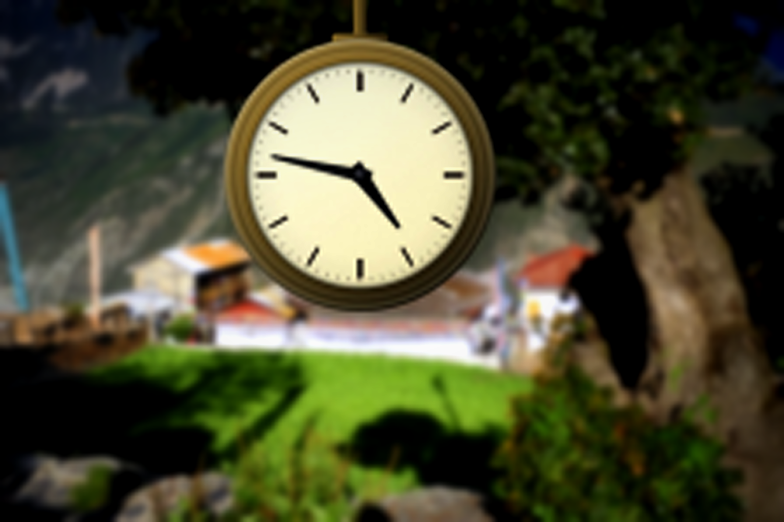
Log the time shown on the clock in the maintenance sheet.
4:47
